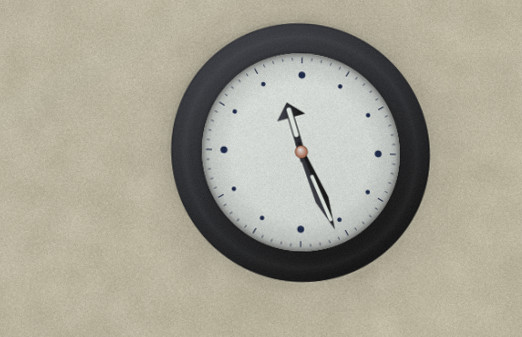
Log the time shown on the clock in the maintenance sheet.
11:26
